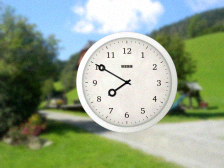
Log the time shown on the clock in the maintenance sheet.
7:50
